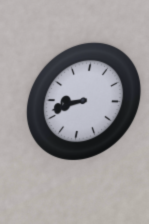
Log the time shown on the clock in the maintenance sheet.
8:42
